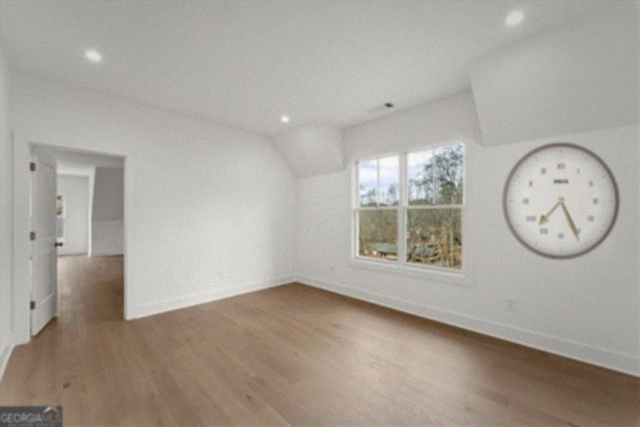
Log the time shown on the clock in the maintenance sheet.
7:26
